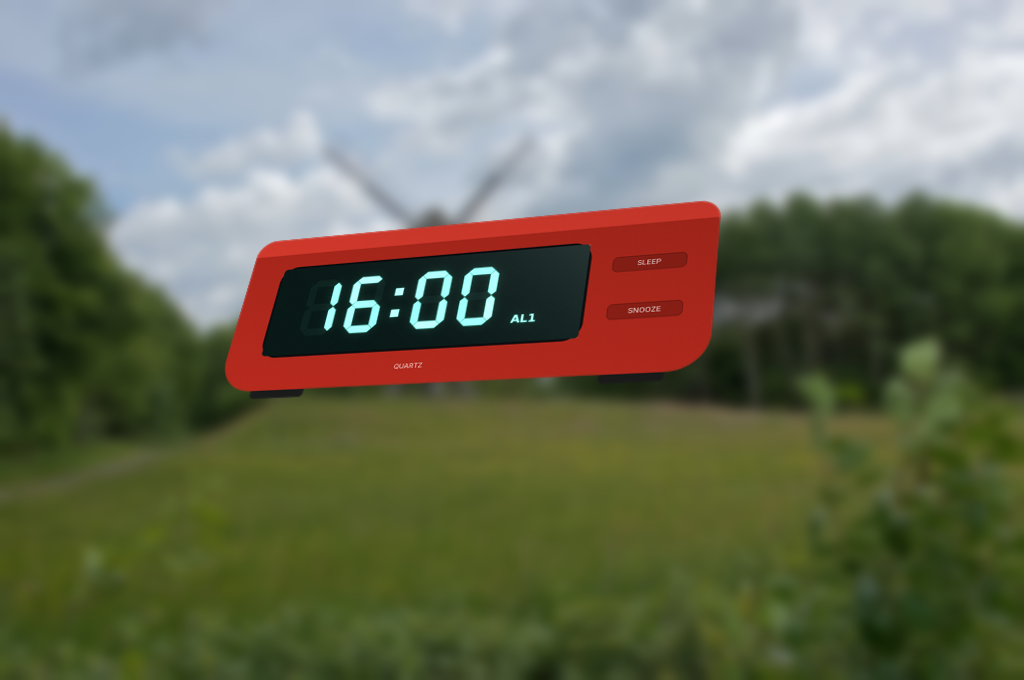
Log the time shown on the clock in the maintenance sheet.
16:00
